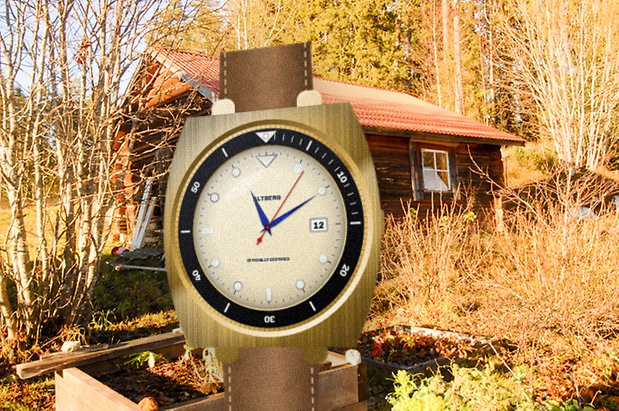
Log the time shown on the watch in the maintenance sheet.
11:10:06
